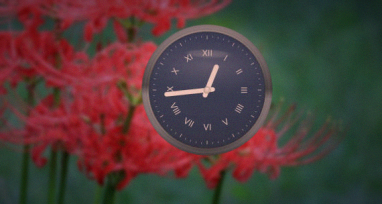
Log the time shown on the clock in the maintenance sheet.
12:44
